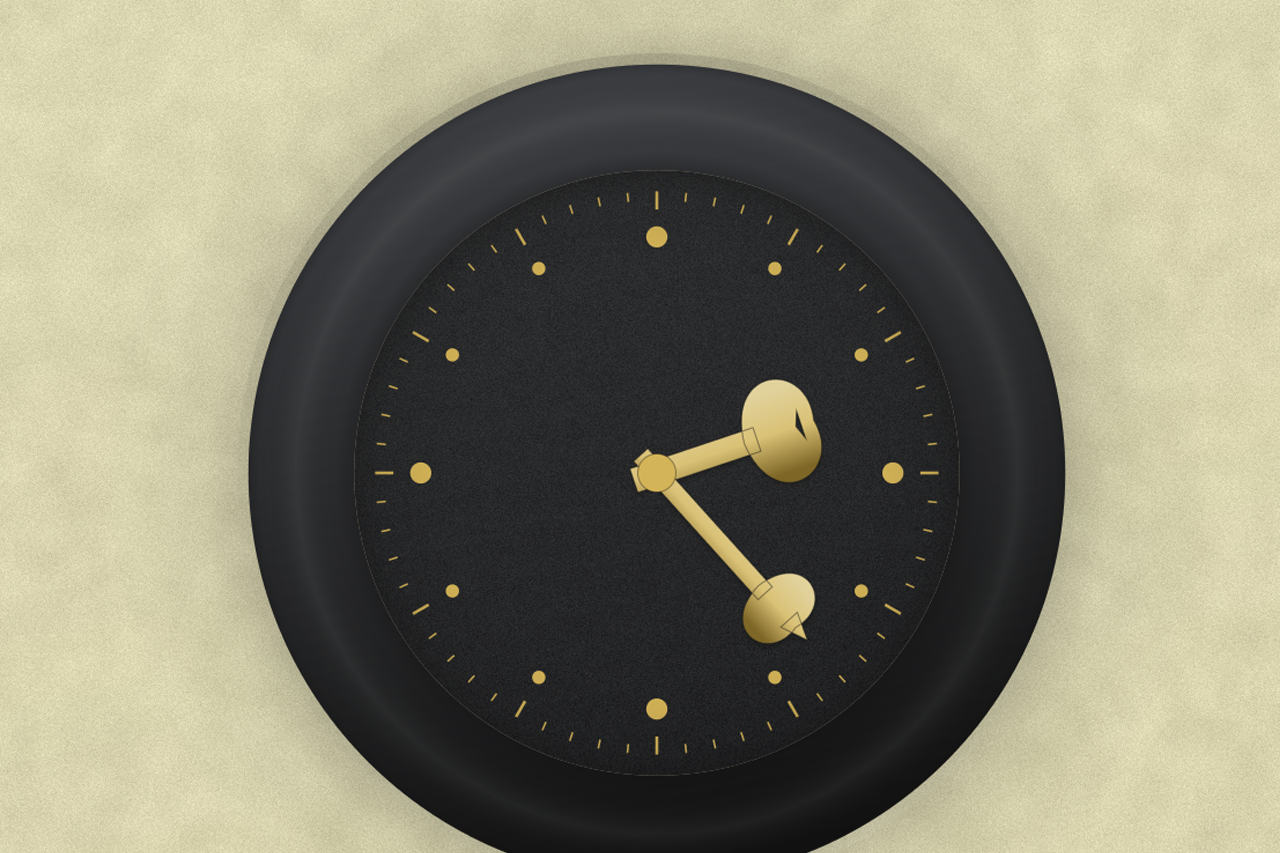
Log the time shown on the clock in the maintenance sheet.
2:23
